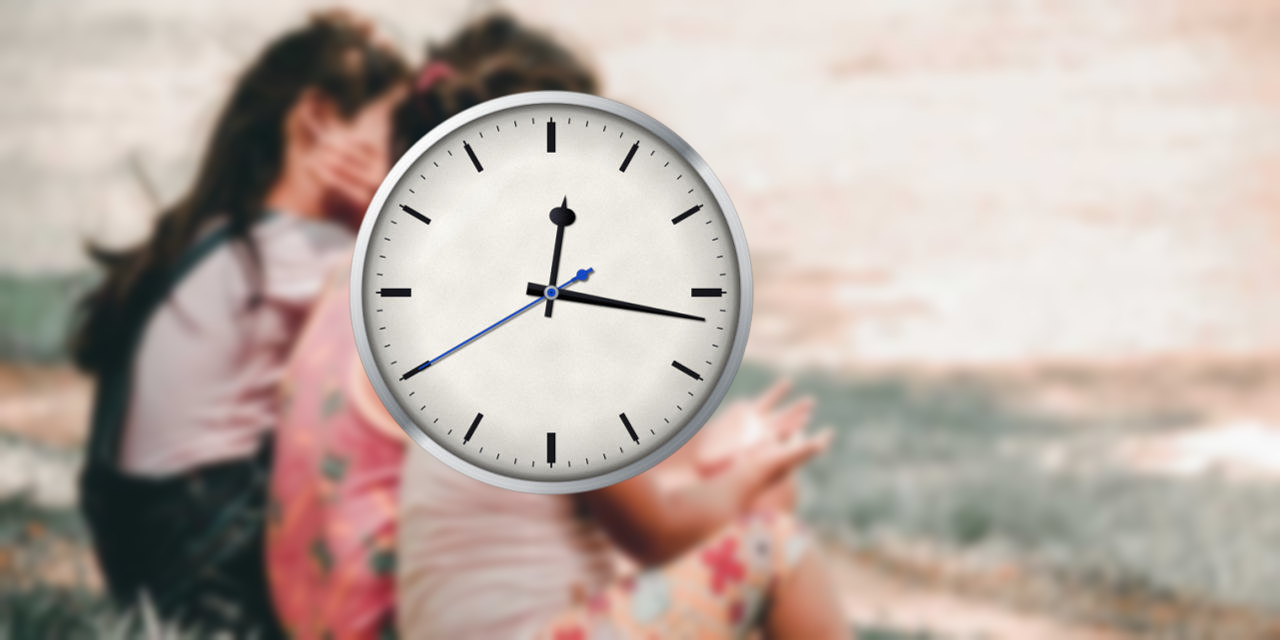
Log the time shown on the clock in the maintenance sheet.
12:16:40
